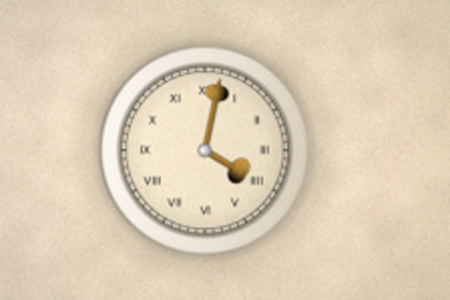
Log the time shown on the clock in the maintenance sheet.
4:02
